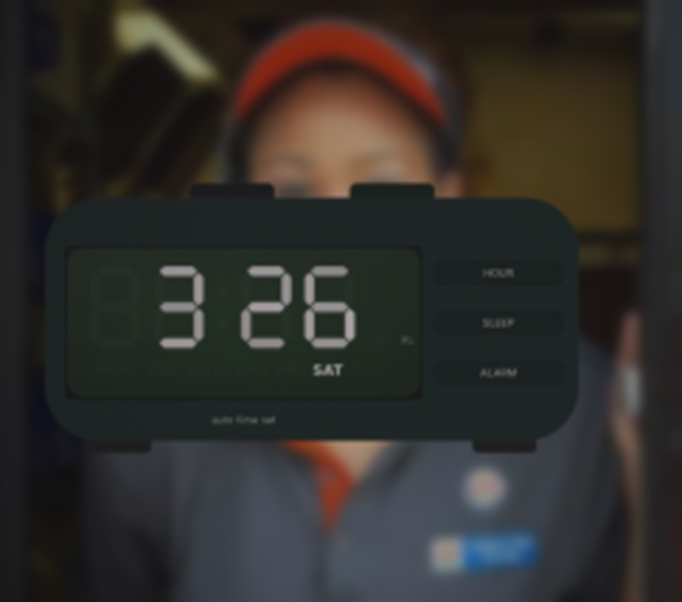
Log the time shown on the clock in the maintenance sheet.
3:26
